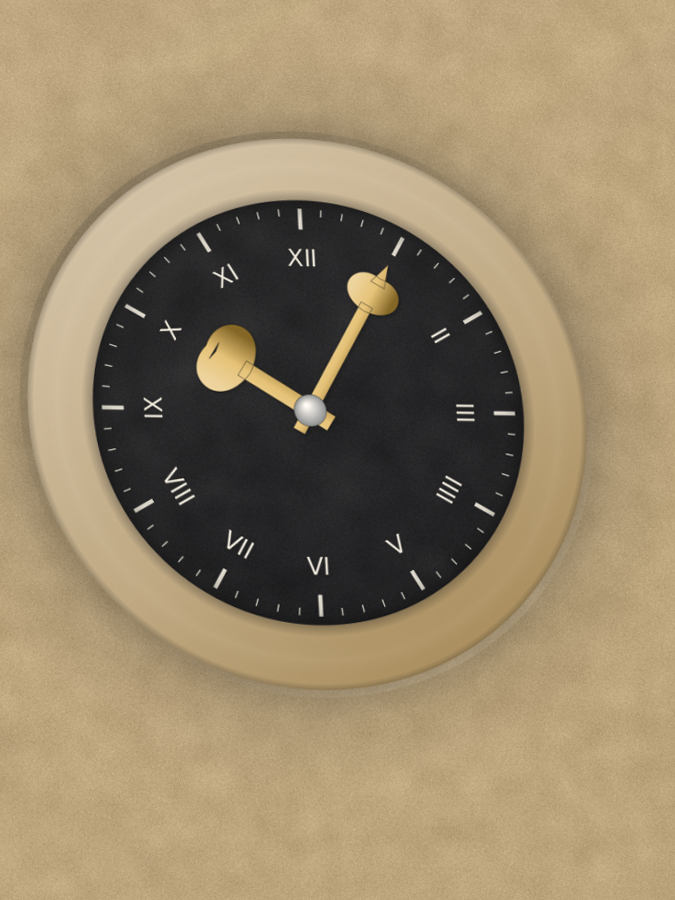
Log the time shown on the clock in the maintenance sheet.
10:05
